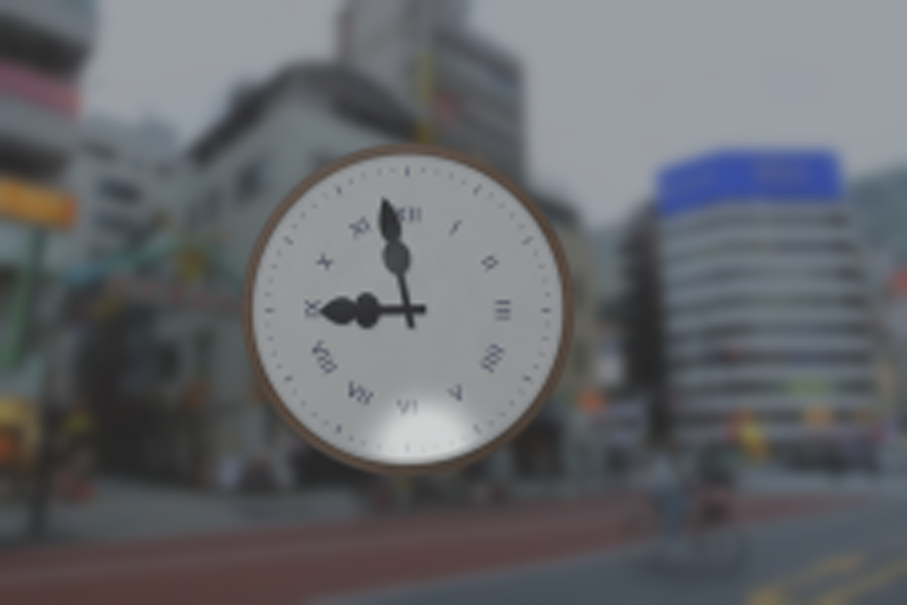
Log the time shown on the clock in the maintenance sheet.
8:58
